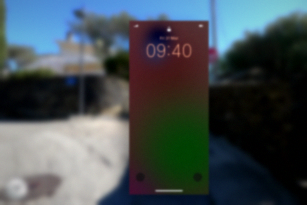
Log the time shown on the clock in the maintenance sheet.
9:40
